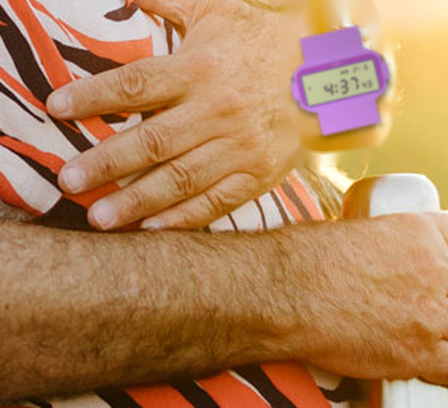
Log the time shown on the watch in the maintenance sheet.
4:37
